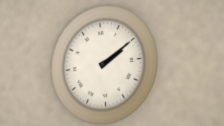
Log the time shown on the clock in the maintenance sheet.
2:10
